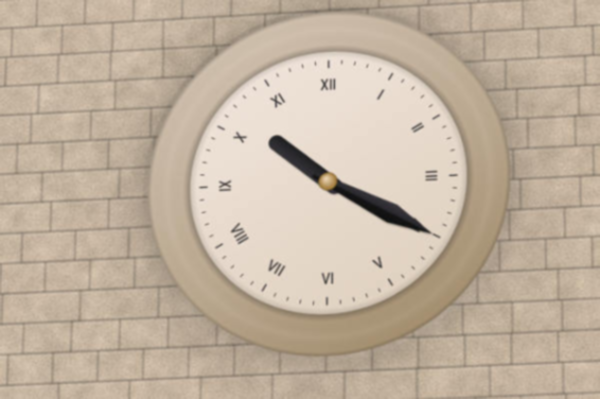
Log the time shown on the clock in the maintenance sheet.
10:20
